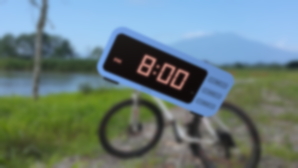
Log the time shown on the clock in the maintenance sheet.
8:00
